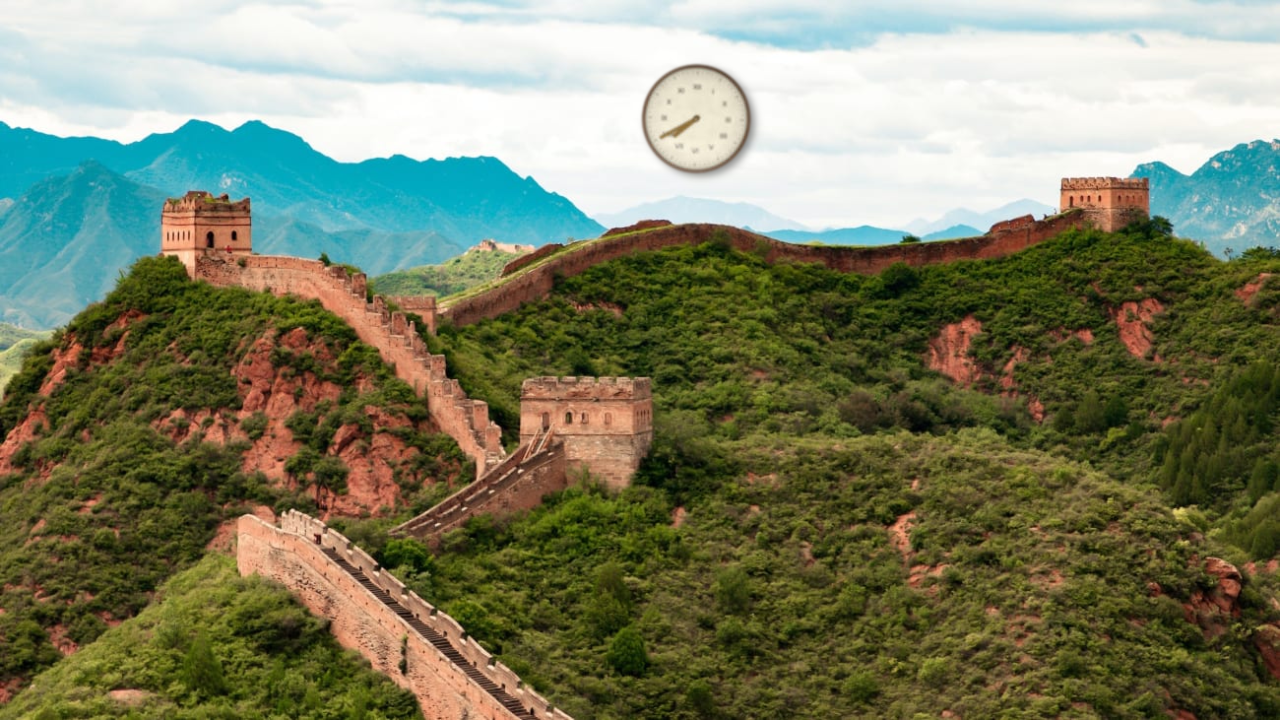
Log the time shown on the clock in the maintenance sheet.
7:40
